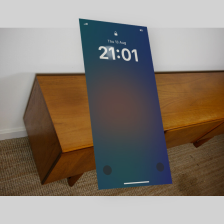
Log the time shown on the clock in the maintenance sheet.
21:01
